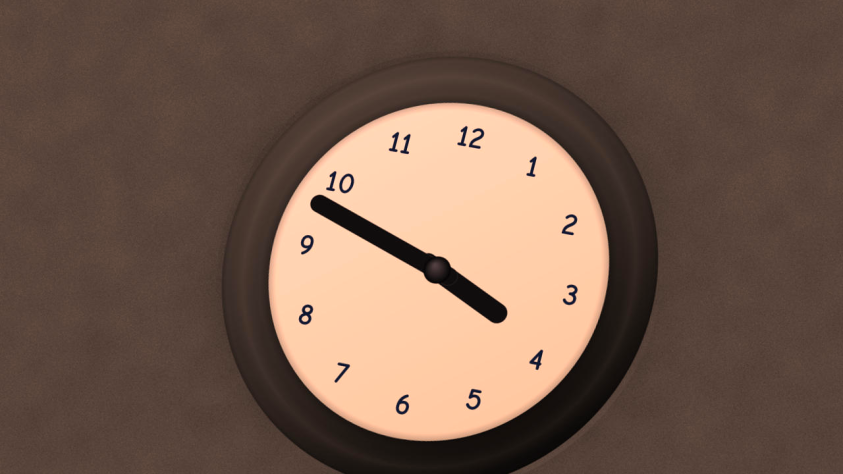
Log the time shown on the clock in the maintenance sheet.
3:48
